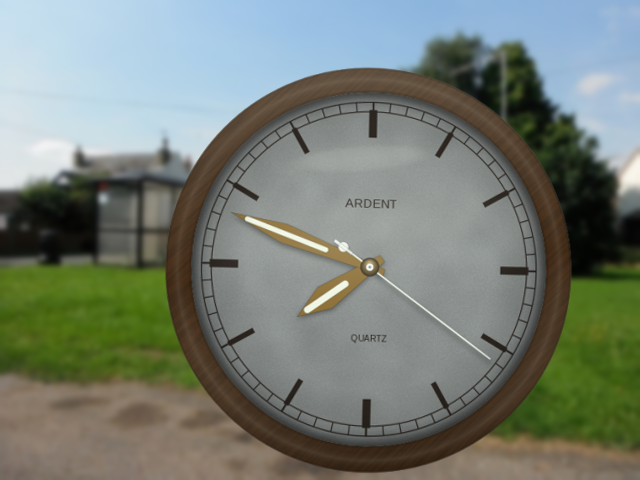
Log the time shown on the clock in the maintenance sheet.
7:48:21
